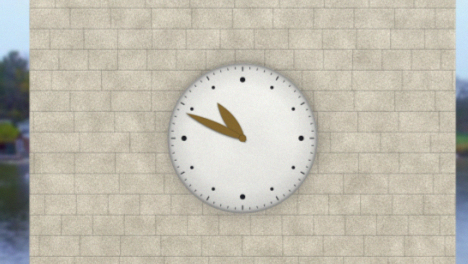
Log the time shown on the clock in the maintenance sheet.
10:49
